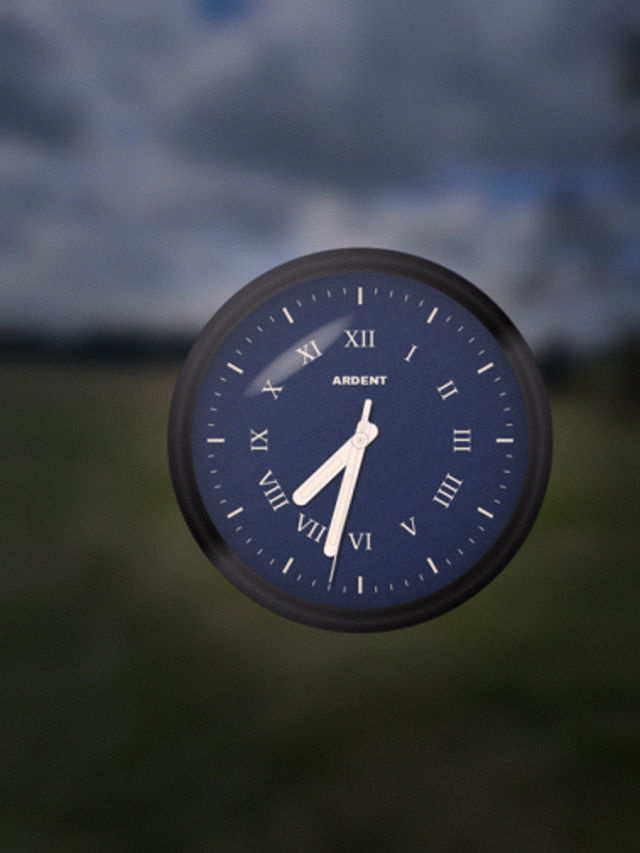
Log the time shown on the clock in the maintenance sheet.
7:32:32
